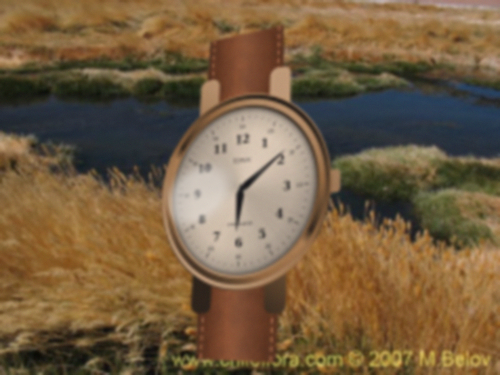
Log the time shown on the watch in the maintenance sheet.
6:09
